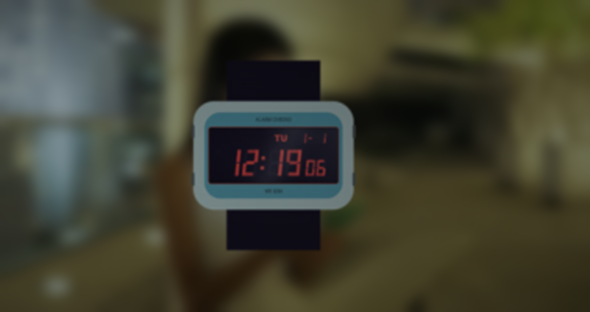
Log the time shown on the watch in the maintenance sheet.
12:19:06
